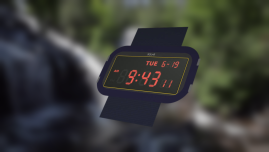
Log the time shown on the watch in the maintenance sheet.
9:43:11
